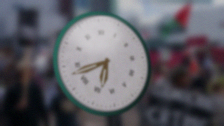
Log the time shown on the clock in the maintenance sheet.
6:43
